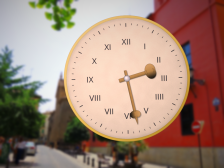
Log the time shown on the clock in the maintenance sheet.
2:28
